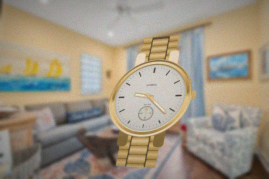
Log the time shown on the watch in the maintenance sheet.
9:22
